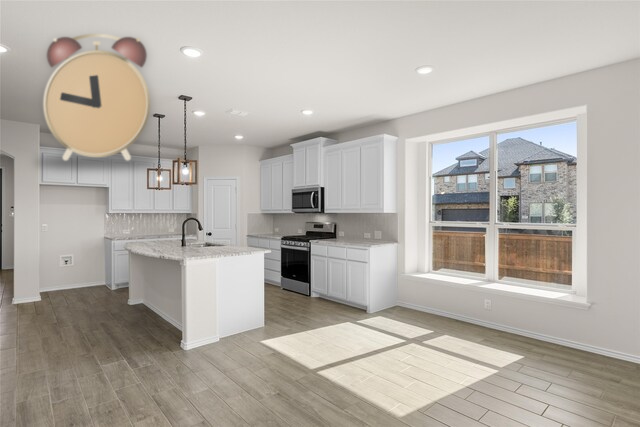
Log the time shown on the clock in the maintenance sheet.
11:47
